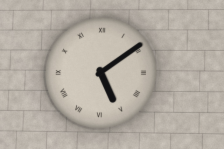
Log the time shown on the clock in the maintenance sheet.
5:09
